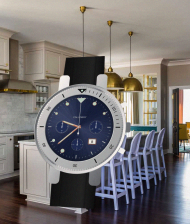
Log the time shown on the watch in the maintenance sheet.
9:38
